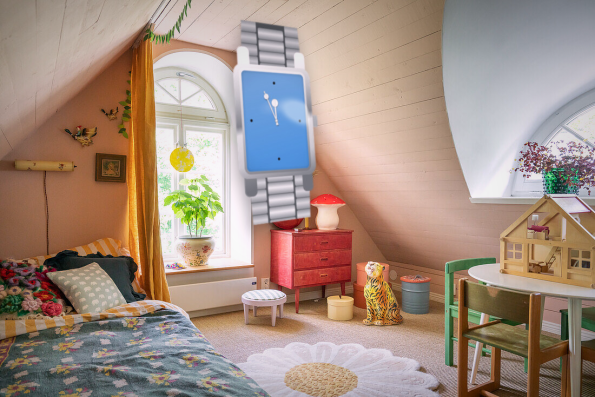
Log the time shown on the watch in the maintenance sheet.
11:56
